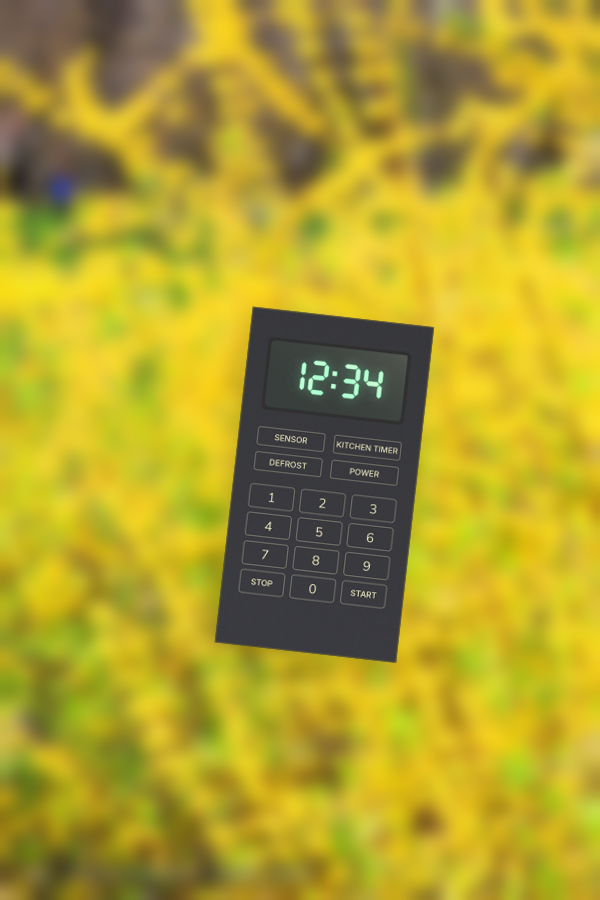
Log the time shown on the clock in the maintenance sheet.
12:34
